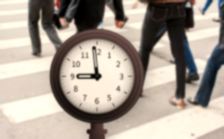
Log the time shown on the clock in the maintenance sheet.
8:59
